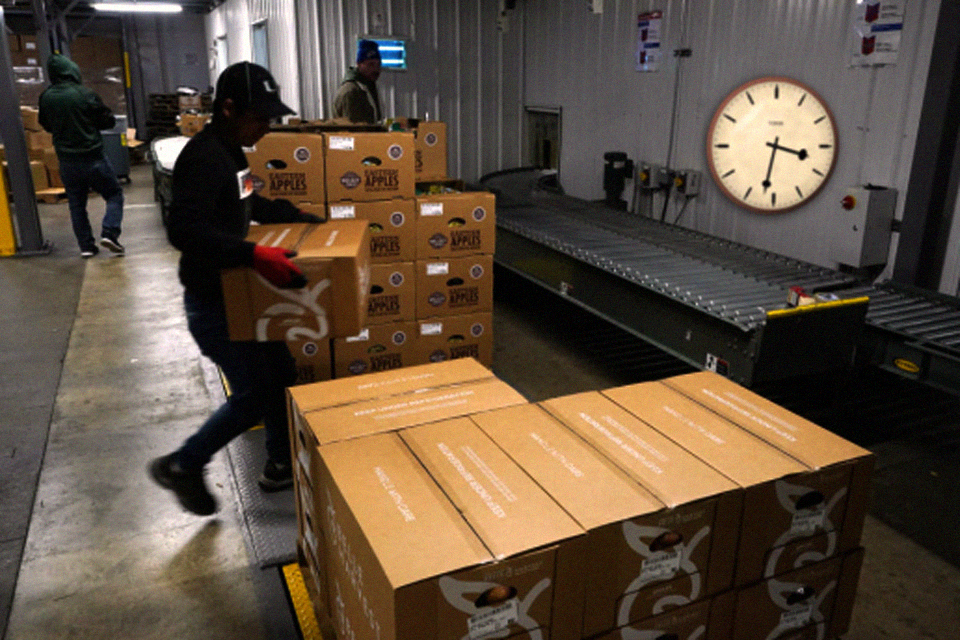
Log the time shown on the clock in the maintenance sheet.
3:32
